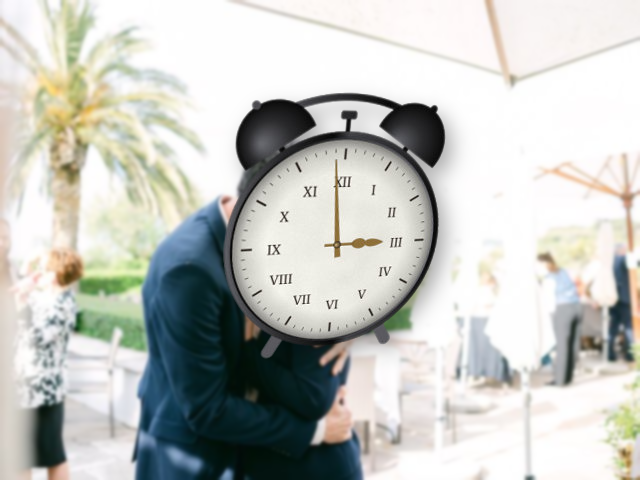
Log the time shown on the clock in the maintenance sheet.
2:59
